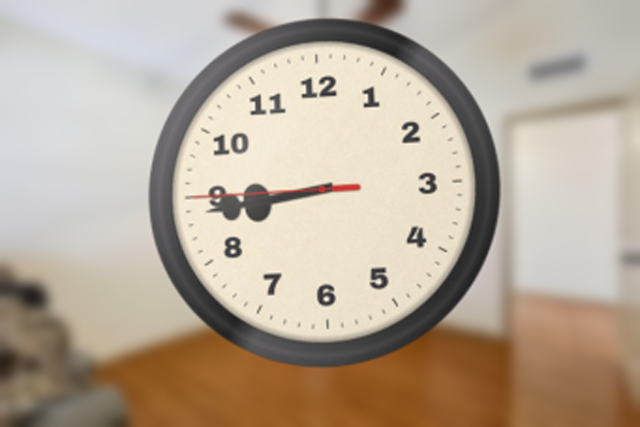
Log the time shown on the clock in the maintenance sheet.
8:43:45
